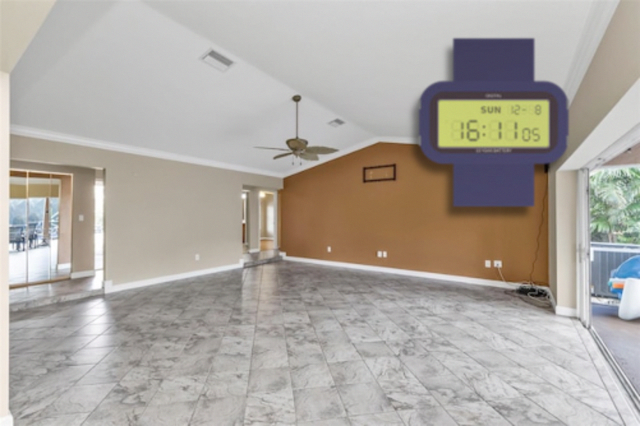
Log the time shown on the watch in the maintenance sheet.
16:11:05
